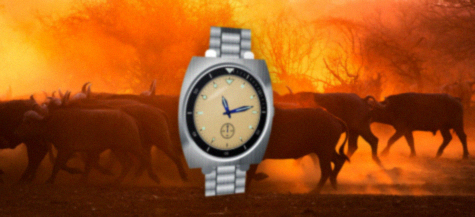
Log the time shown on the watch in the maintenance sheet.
11:13
